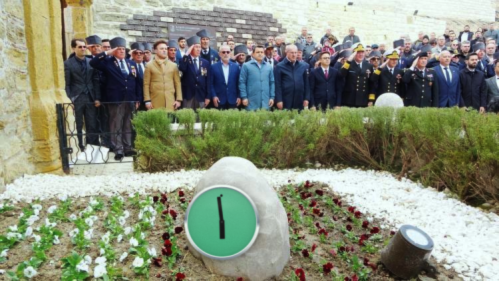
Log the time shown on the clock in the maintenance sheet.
5:59
